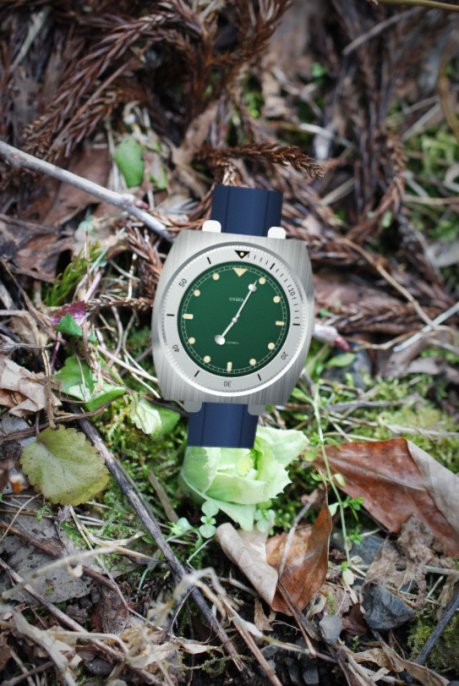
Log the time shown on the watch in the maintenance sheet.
7:04
